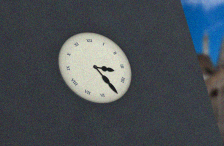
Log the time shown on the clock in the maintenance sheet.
3:25
